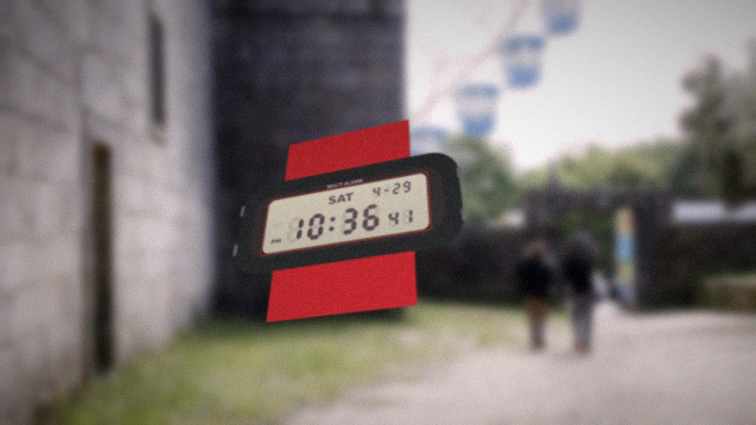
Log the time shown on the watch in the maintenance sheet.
10:36:41
